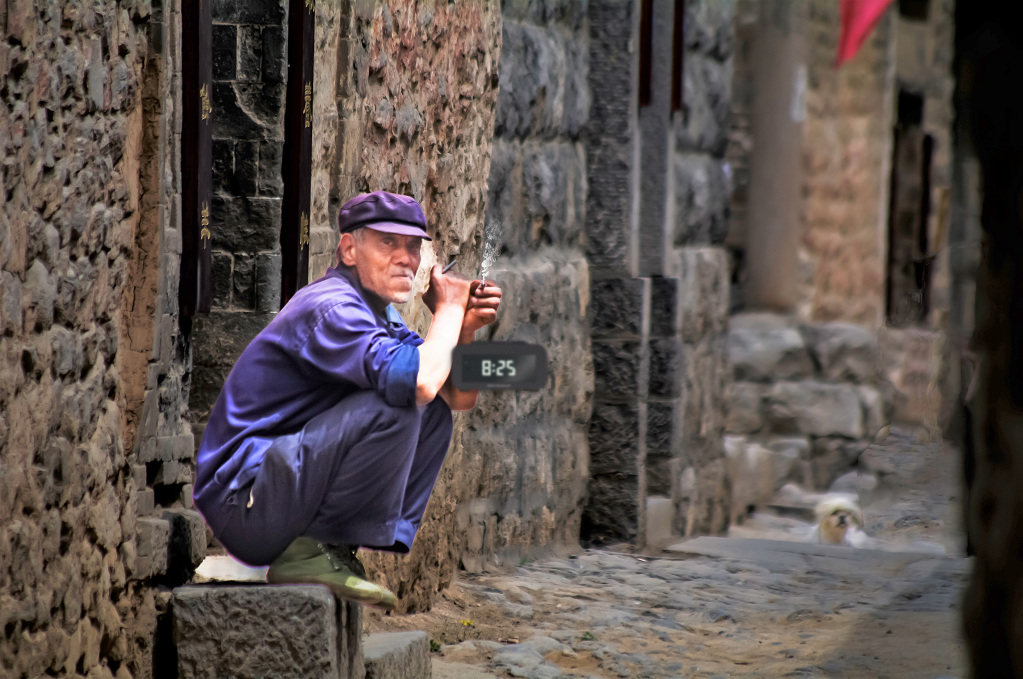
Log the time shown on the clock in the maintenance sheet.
8:25
